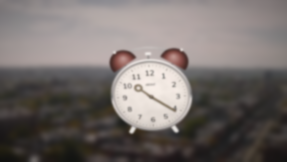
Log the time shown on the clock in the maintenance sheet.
10:21
